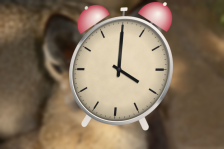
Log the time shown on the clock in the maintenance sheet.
4:00
